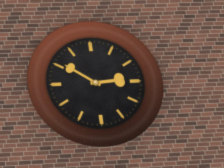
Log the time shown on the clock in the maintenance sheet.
2:51
